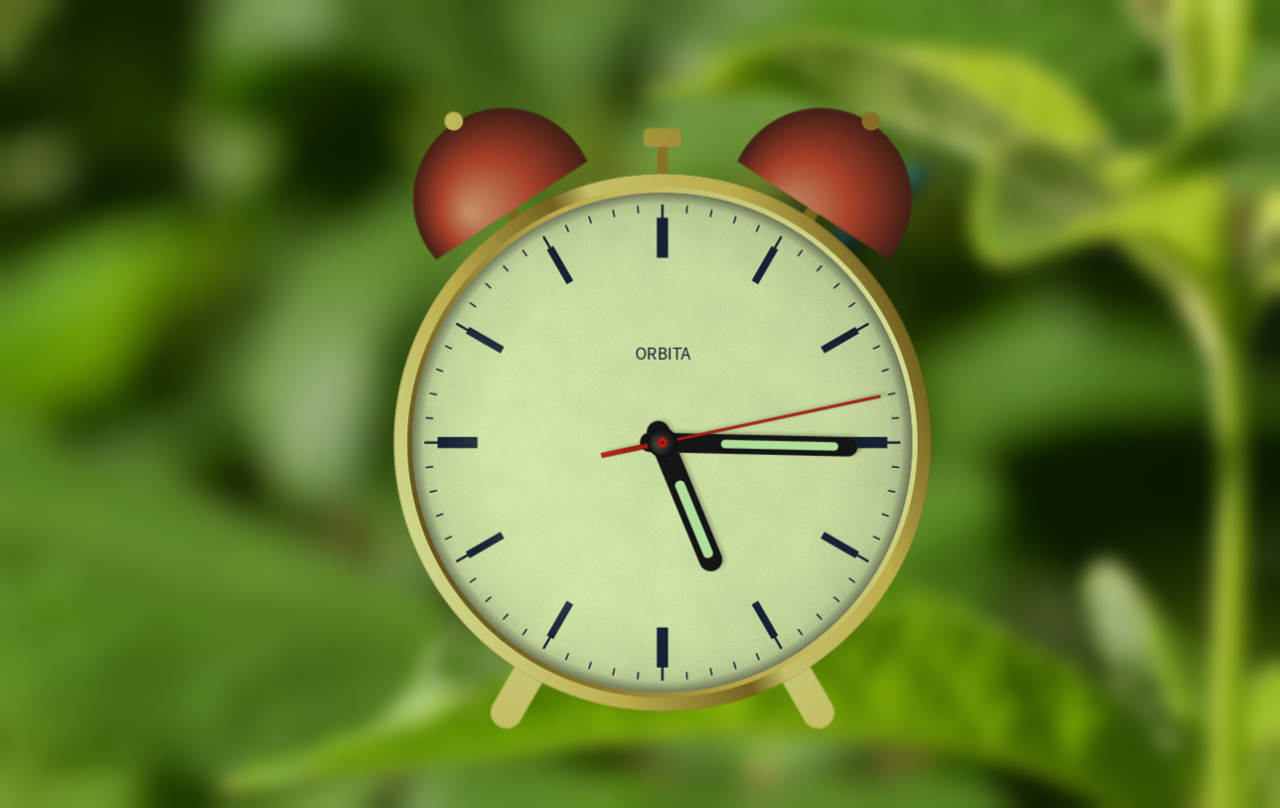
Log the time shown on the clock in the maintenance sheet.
5:15:13
